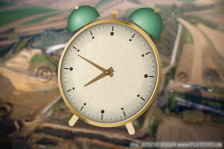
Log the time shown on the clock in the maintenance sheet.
7:49
